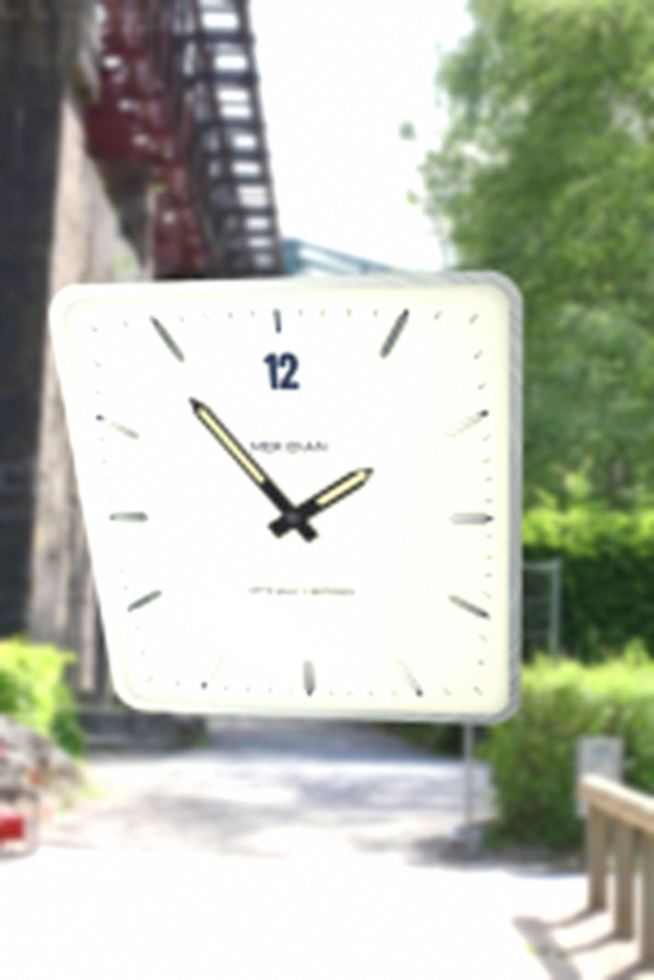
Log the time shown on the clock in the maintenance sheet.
1:54
